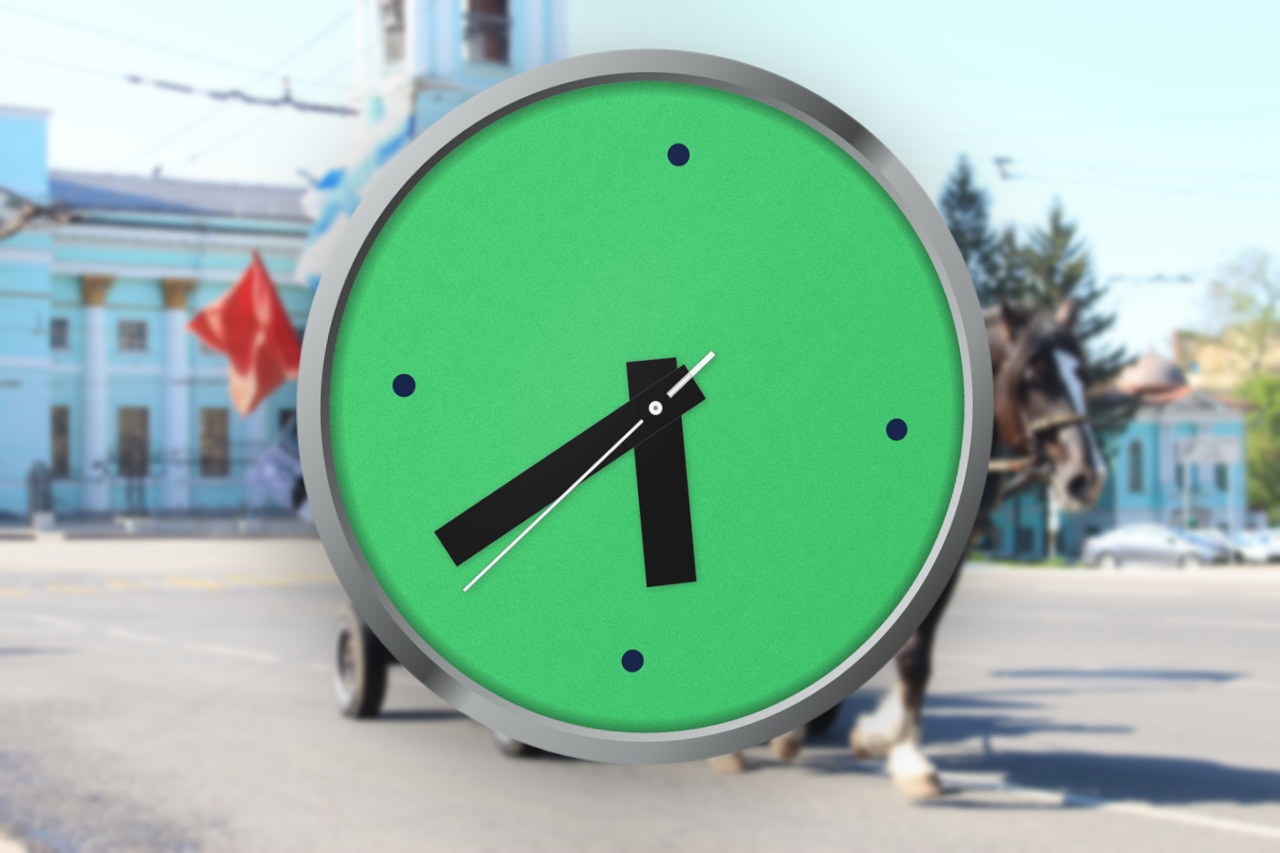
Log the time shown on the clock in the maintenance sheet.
5:38:37
